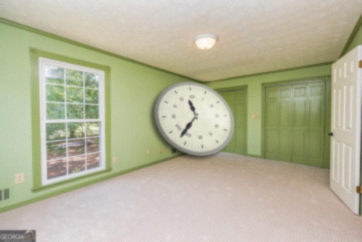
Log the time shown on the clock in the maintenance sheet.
11:37
